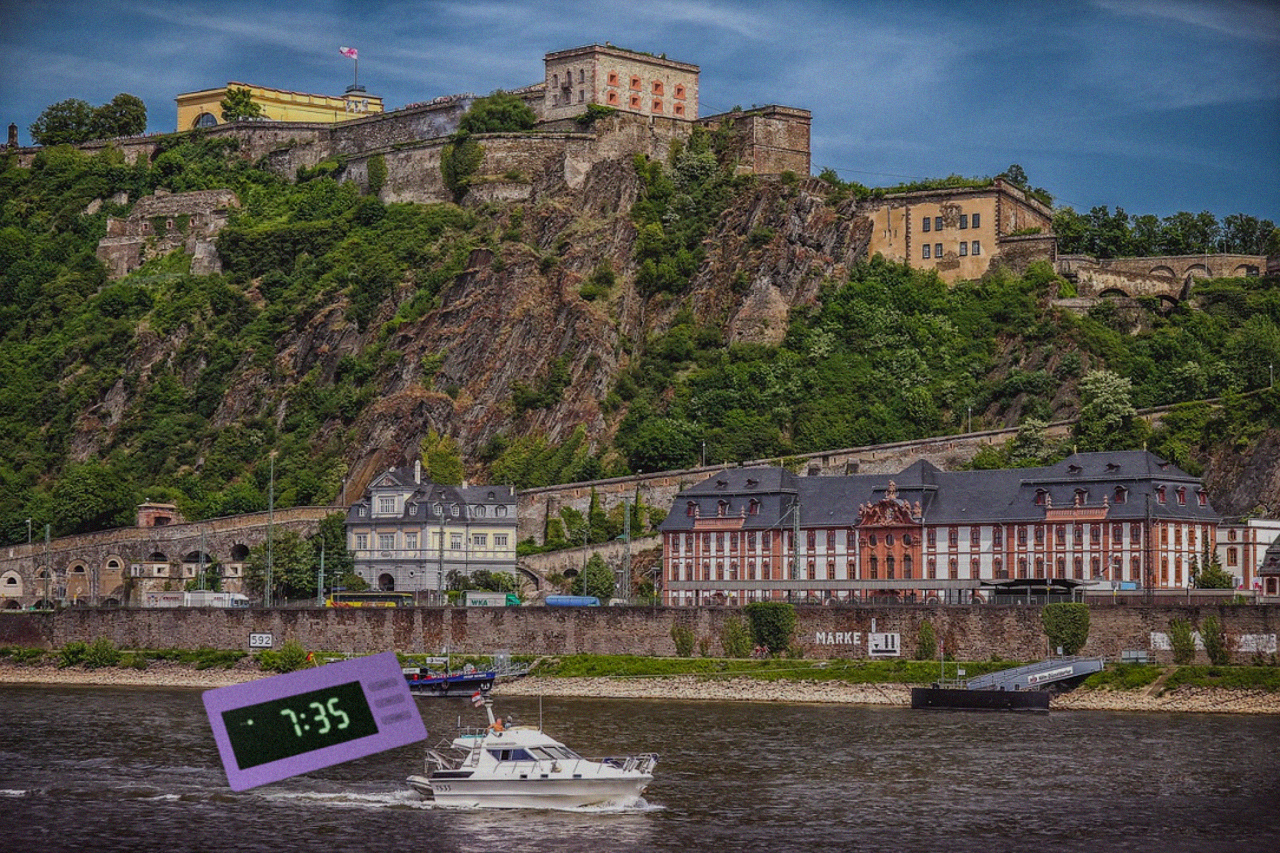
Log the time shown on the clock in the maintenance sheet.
7:35
